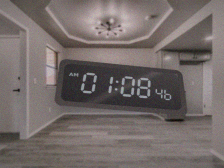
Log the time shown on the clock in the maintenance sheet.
1:08:46
